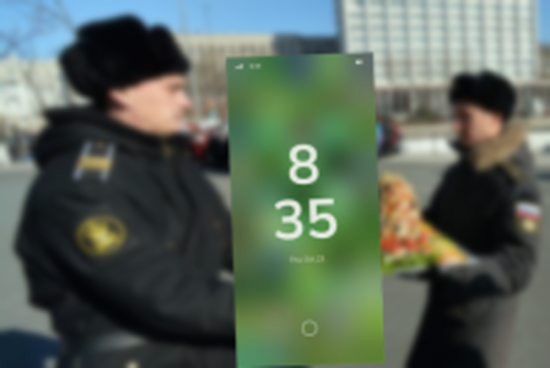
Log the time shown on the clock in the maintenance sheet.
8:35
